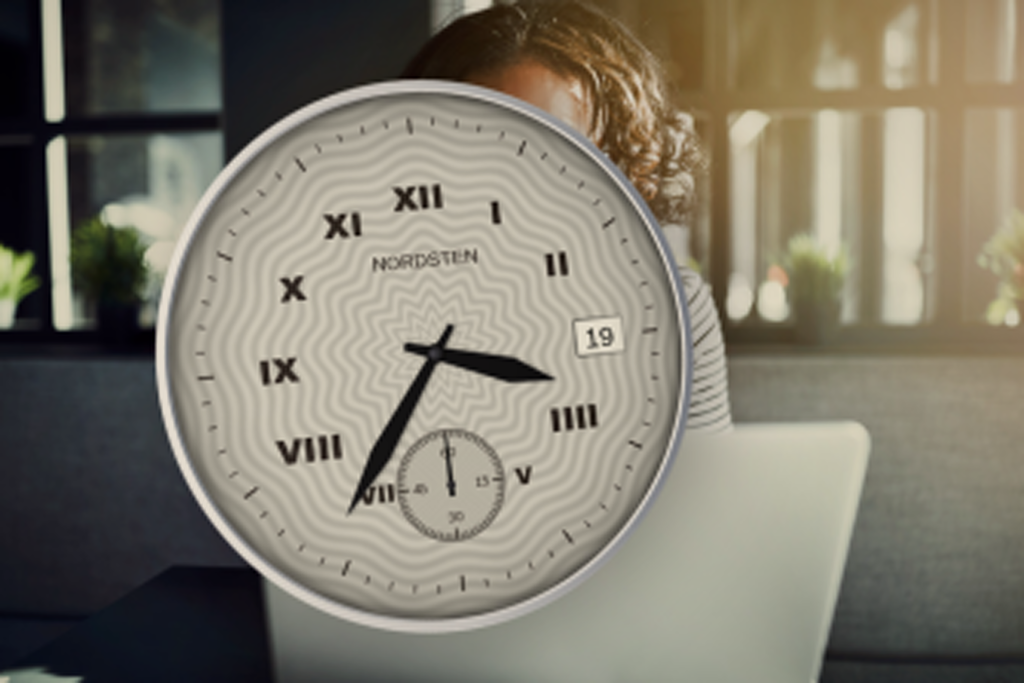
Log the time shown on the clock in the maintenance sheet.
3:36
